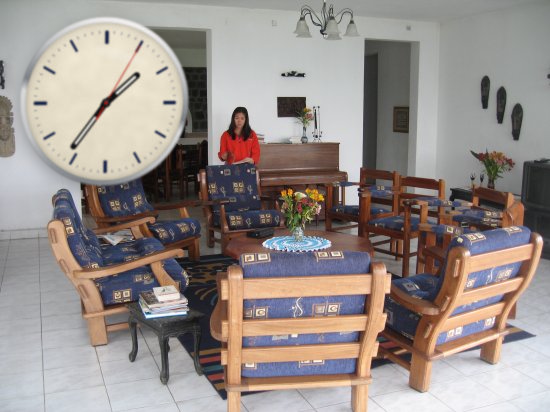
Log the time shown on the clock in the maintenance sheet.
1:36:05
